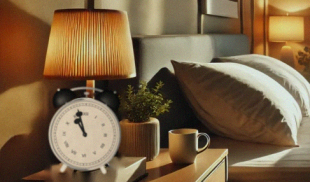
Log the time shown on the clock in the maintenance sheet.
10:57
